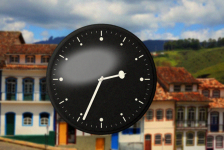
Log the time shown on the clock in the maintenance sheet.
2:34
